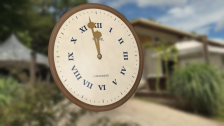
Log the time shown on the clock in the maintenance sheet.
11:58
